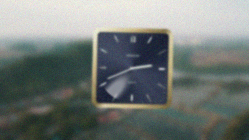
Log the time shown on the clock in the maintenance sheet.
2:41
